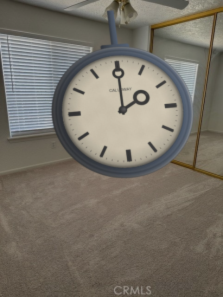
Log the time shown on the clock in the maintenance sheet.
2:00
